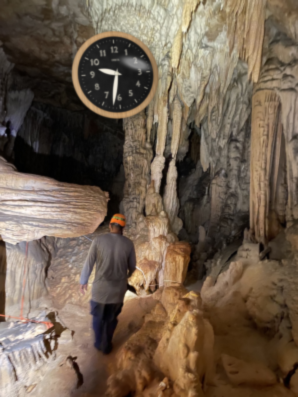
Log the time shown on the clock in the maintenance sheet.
9:32
